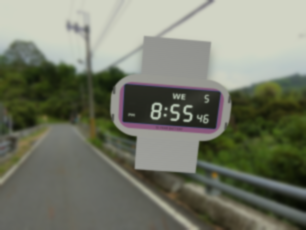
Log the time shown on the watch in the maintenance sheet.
8:55
